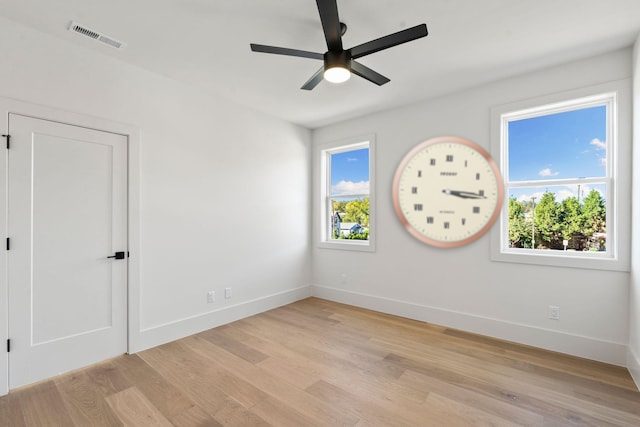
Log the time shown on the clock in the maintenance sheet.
3:16
